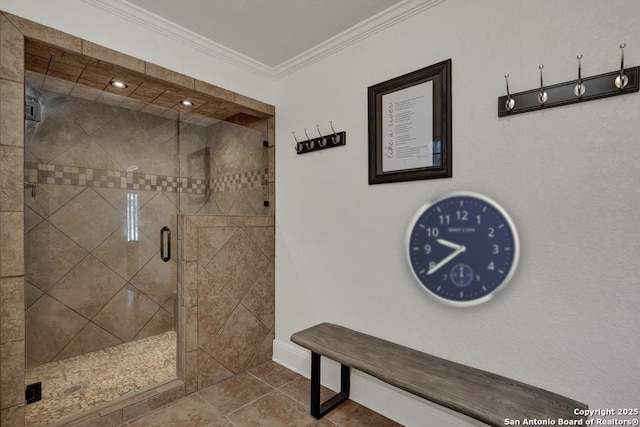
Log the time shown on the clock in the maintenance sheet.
9:39
